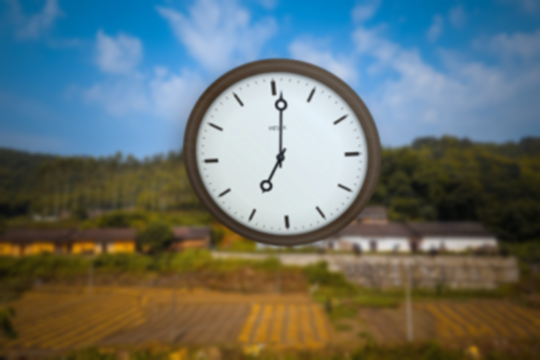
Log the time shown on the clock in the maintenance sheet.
7:01
